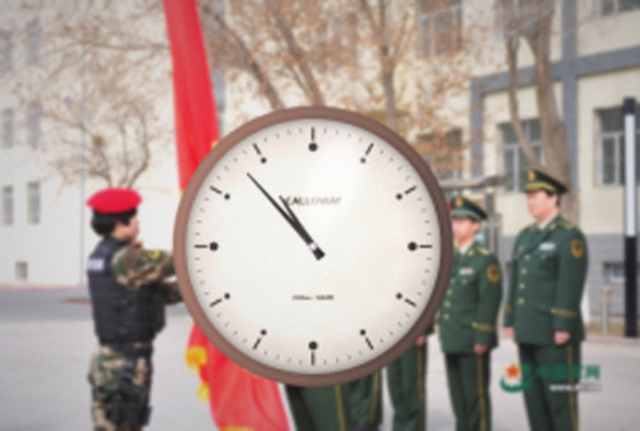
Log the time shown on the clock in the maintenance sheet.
10:53
